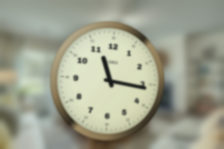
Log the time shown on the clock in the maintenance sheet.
11:16
